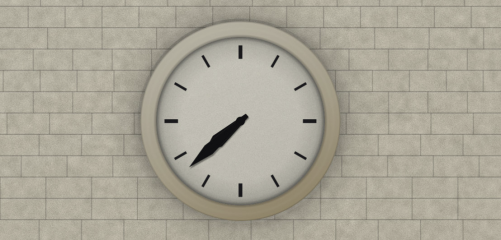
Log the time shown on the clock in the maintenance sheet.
7:38
